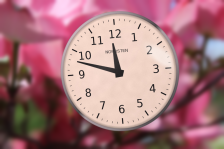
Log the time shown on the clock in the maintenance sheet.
11:48
